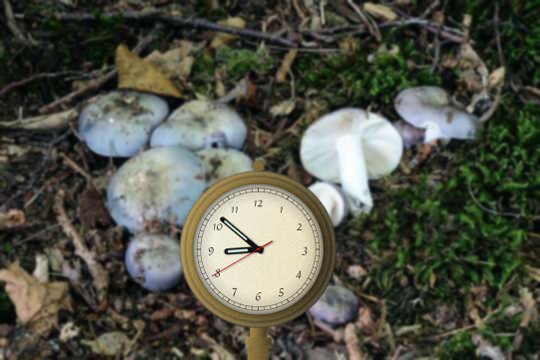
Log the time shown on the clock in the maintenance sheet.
8:51:40
